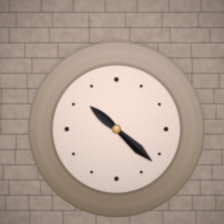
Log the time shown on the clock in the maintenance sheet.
10:22
